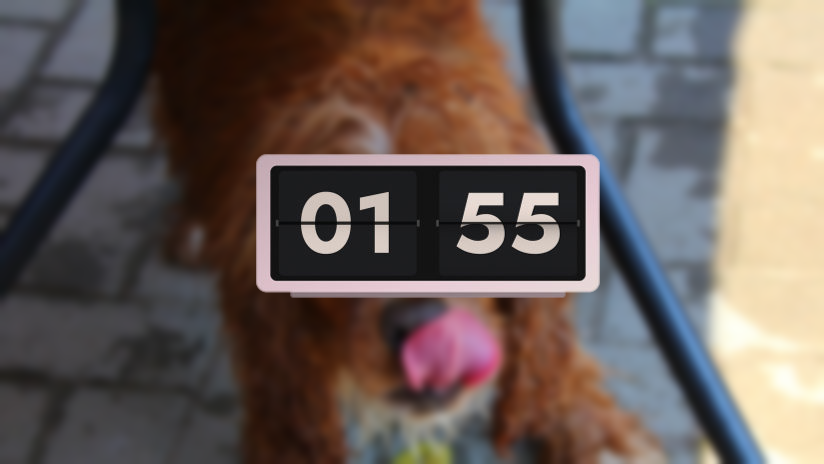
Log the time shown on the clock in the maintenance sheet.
1:55
